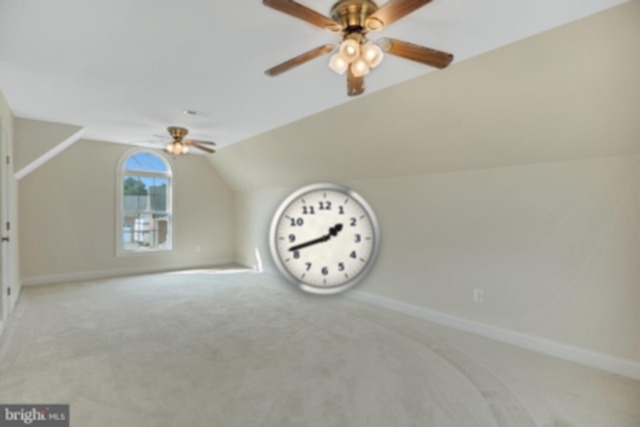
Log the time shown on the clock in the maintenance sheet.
1:42
